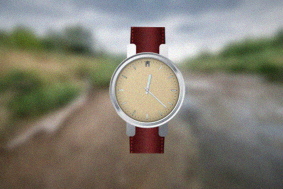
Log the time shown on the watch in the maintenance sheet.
12:22
